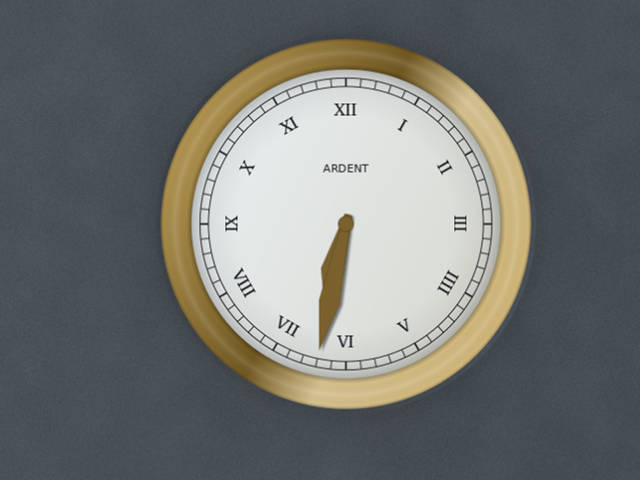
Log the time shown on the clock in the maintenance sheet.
6:32
